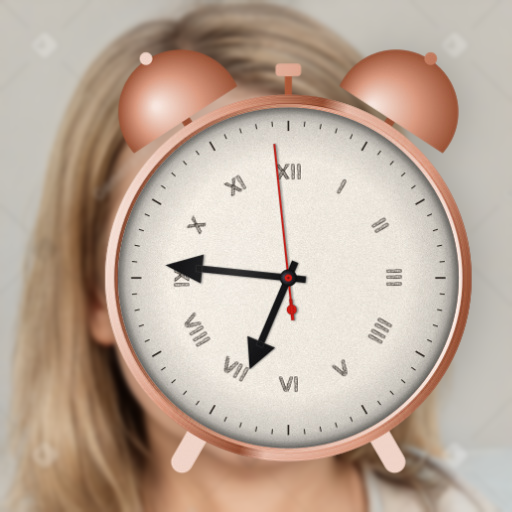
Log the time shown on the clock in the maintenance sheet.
6:45:59
